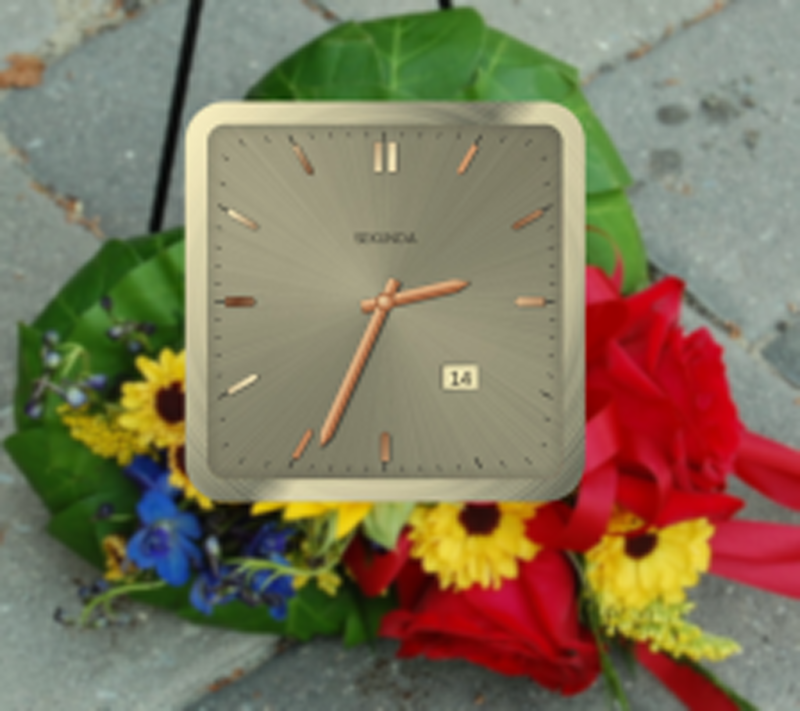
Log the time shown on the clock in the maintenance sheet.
2:34
